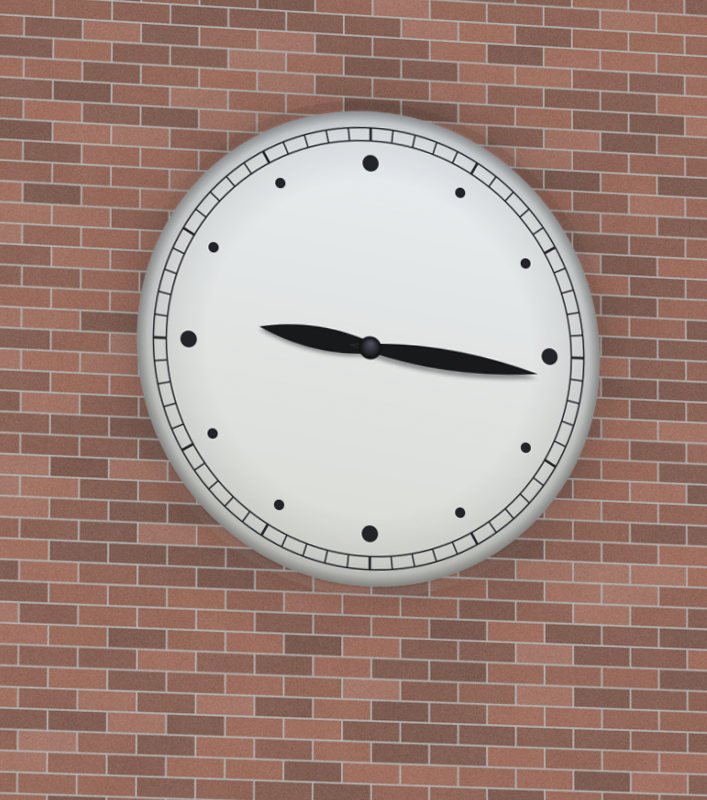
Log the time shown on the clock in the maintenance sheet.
9:16
